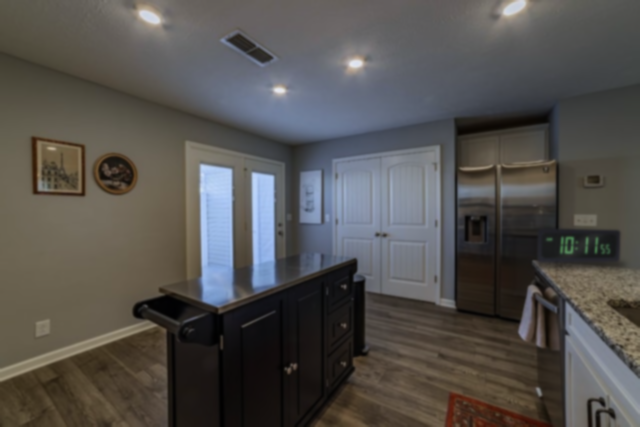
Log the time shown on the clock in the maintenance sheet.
10:11
